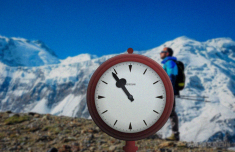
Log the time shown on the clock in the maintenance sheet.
10:54
